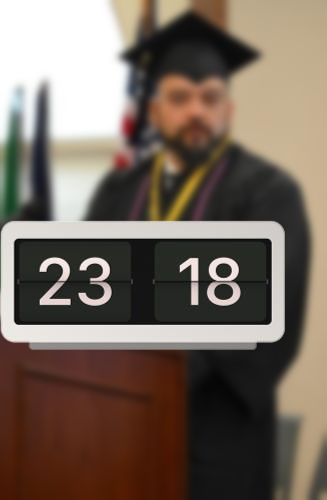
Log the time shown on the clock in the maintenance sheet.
23:18
